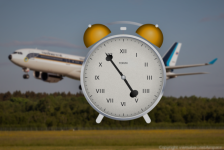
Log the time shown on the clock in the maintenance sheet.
4:54
